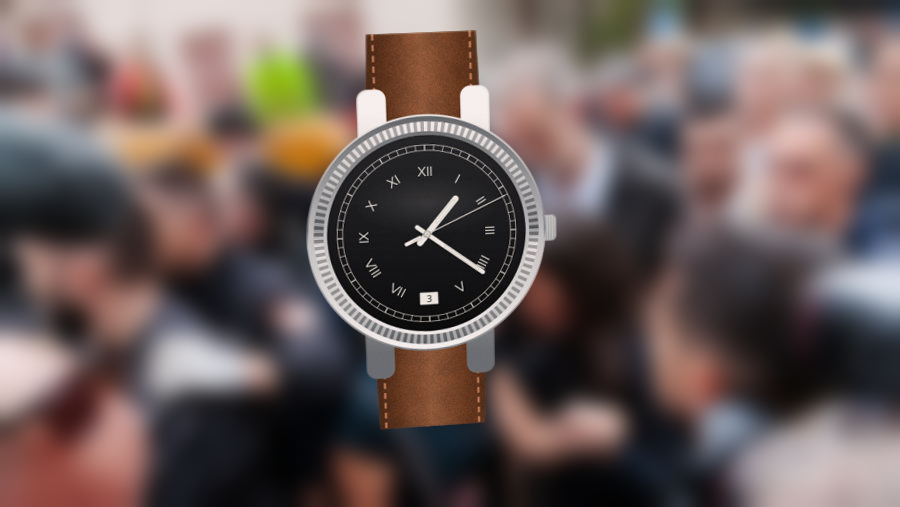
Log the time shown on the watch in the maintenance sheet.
1:21:11
